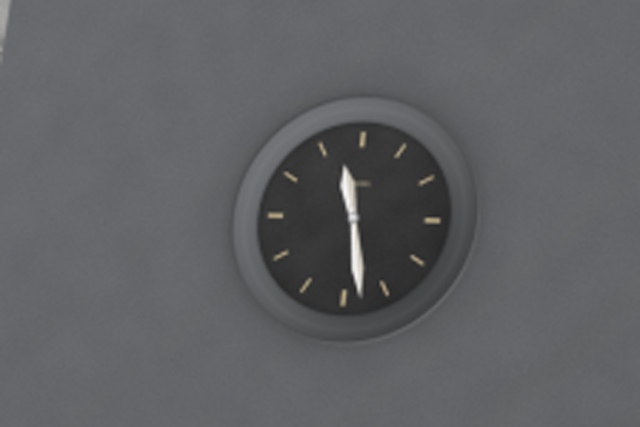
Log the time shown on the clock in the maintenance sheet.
11:28
